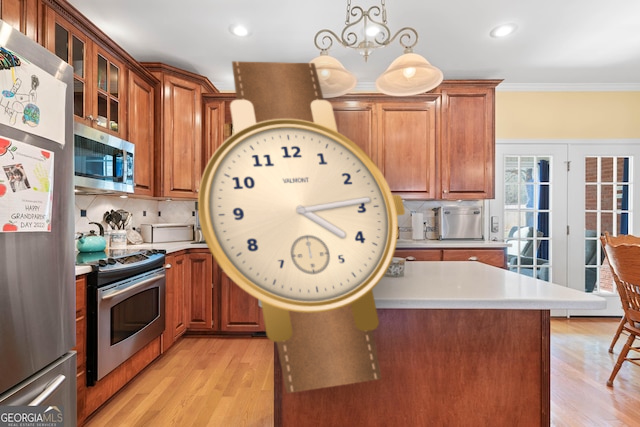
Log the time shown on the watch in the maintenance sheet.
4:14
